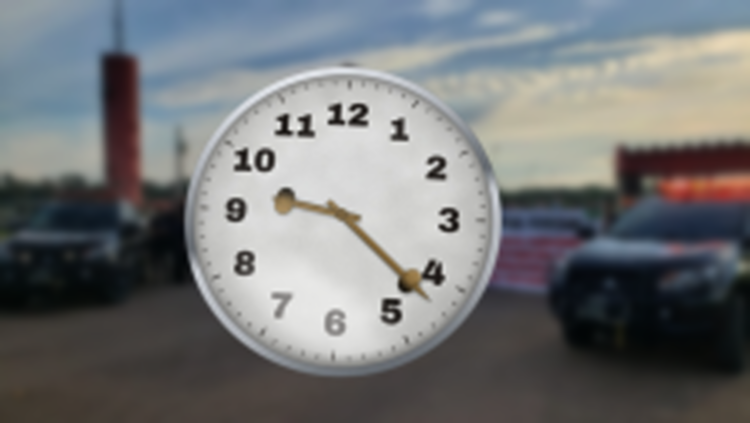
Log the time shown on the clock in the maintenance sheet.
9:22
